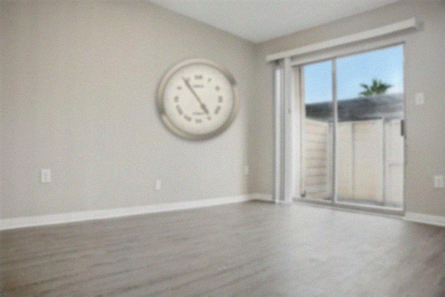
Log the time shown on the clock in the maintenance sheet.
4:54
